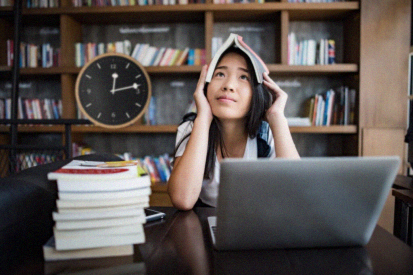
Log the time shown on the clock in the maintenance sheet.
12:13
